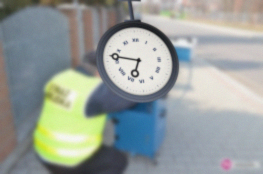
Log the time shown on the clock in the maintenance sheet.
6:47
